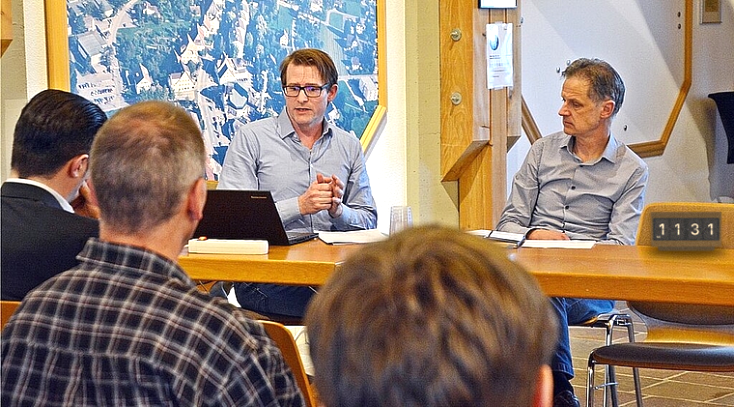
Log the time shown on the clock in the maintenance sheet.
11:31
